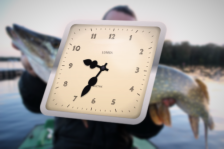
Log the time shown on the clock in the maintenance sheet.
9:34
